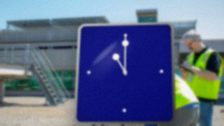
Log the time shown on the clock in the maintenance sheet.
11:00
